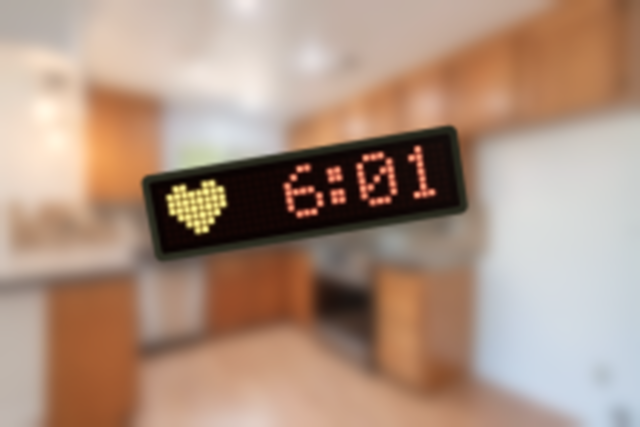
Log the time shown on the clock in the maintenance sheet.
6:01
